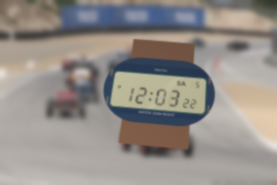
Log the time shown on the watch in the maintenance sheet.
12:03
